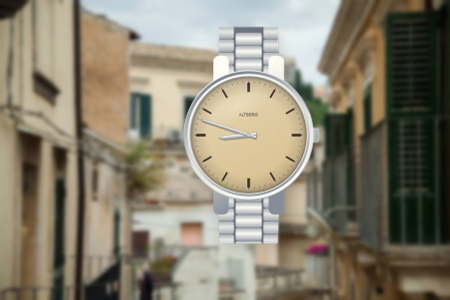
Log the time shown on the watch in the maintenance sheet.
8:48
